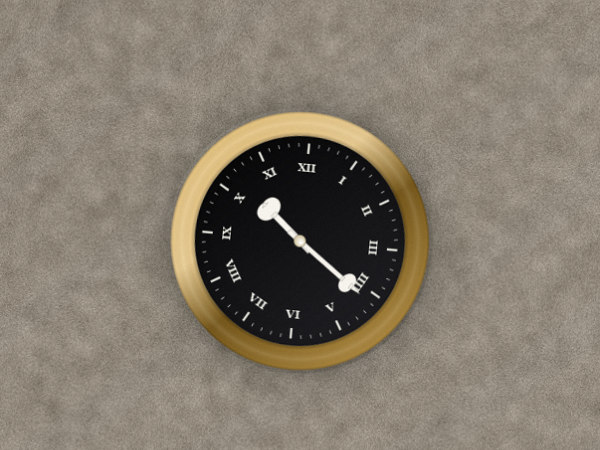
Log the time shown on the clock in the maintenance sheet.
10:21
